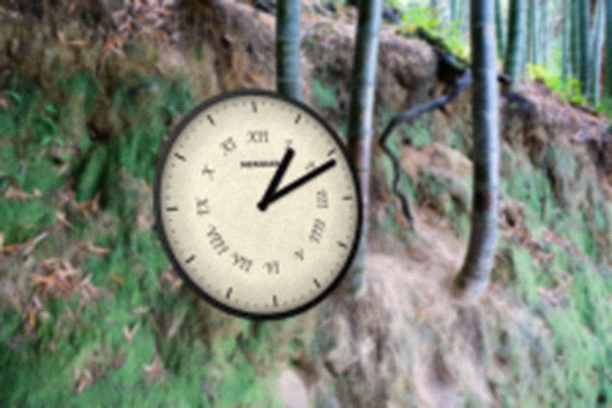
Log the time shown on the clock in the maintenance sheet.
1:11
